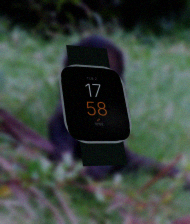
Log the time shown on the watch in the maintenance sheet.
17:58
